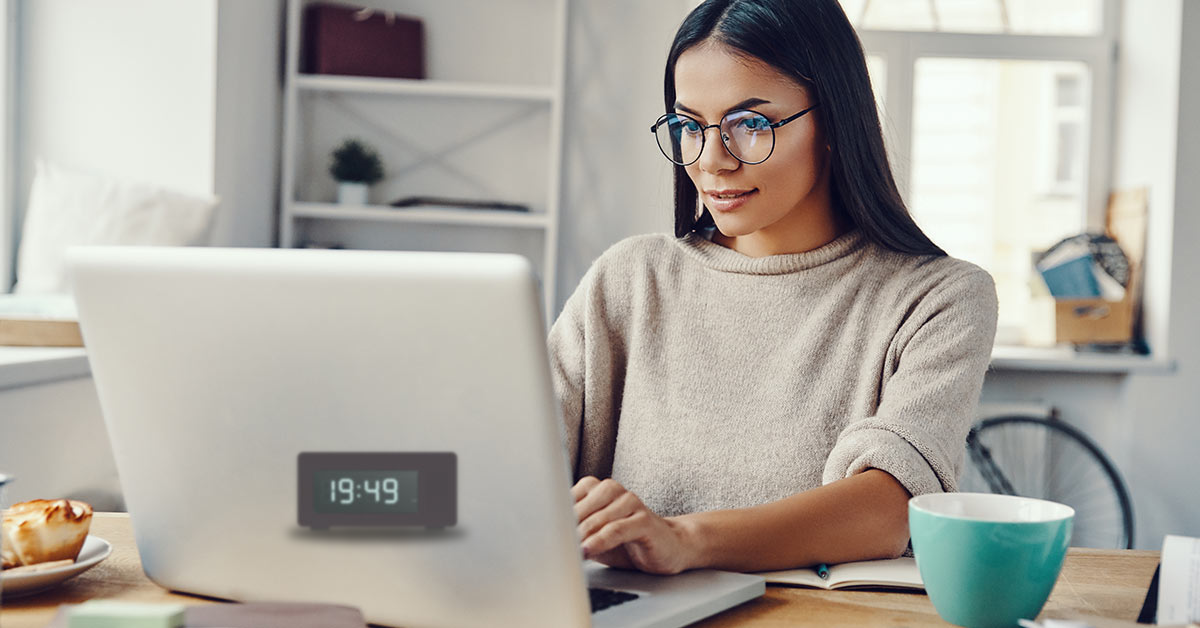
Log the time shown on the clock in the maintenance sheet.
19:49
